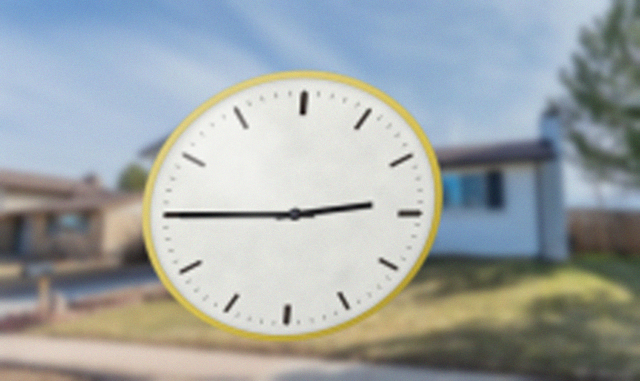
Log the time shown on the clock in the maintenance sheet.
2:45
